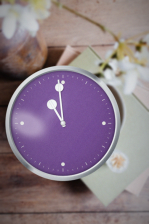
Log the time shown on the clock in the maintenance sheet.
10:59
